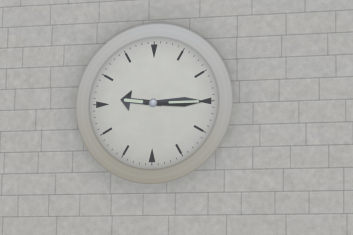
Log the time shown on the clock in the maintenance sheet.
9:15
